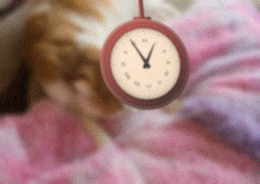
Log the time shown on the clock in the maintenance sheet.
12:55
